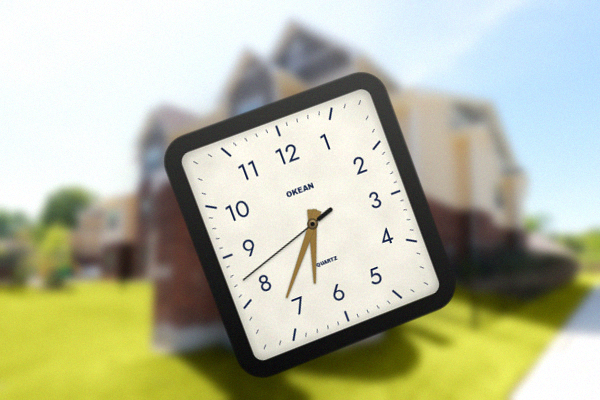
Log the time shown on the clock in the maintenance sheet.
6:36:42
